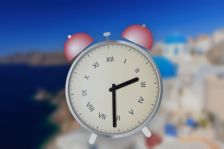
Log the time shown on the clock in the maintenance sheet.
2:31
